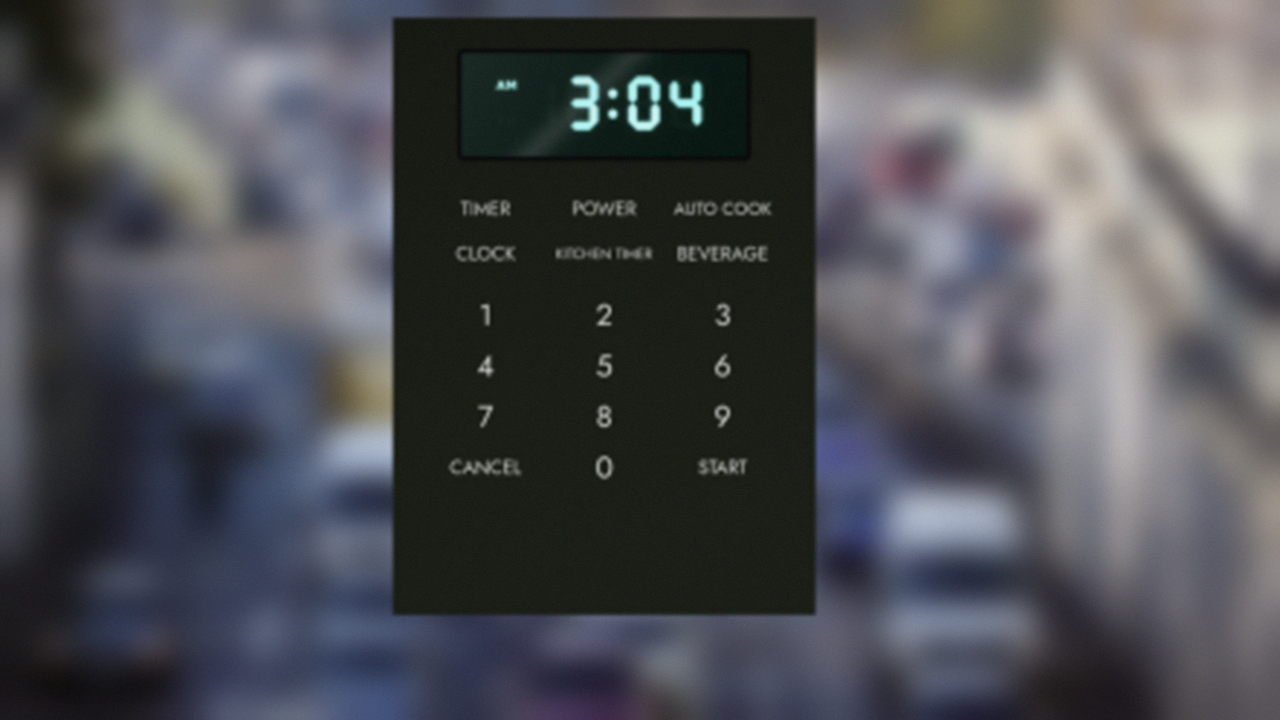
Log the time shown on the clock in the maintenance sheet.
3:04
